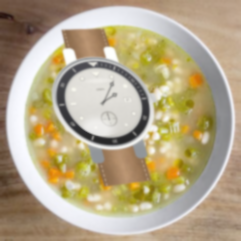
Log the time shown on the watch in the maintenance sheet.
2:06
